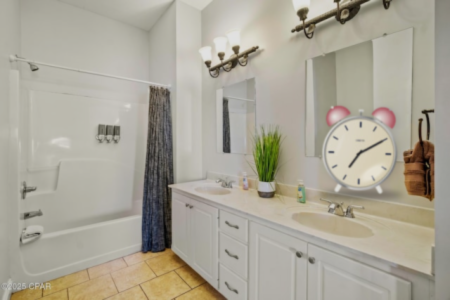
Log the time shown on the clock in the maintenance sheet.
7:10
